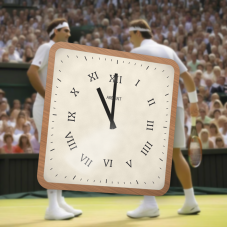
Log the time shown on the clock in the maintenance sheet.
11:00
